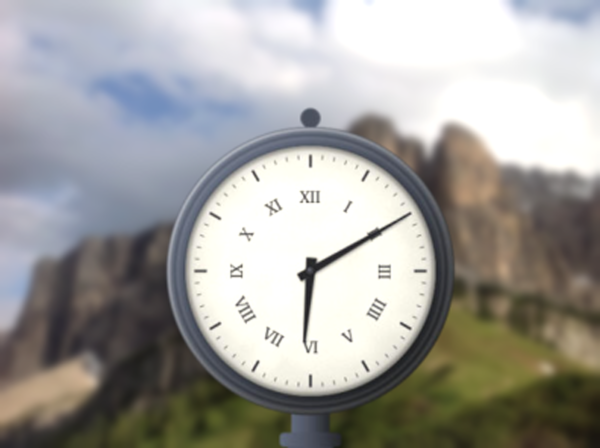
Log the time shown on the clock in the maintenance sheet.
6:10
